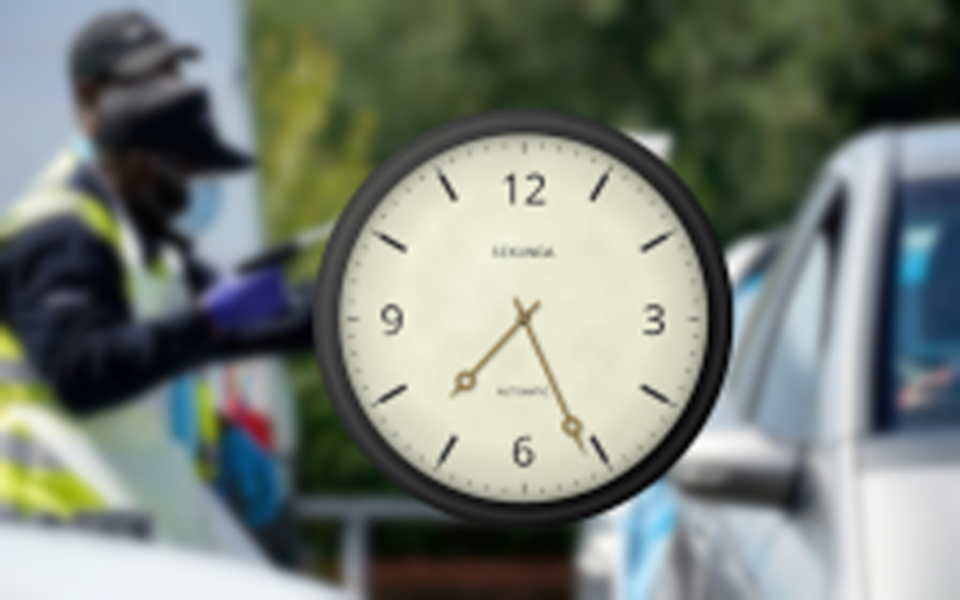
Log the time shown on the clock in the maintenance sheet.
7:26
